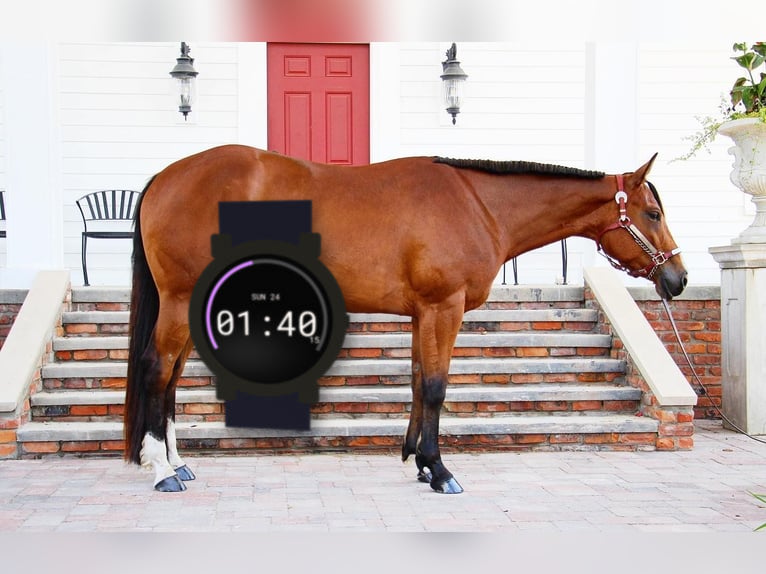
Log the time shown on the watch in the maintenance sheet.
1:40
